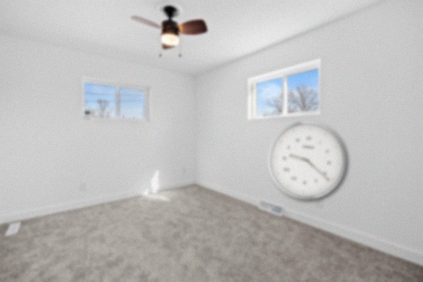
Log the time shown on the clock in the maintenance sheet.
9:21
